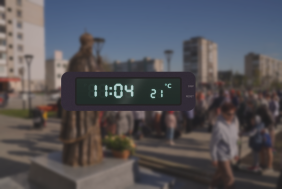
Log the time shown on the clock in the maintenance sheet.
11:04
